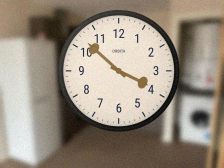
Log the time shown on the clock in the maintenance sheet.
3:52
